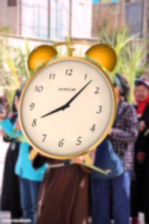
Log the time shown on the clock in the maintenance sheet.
8:07
